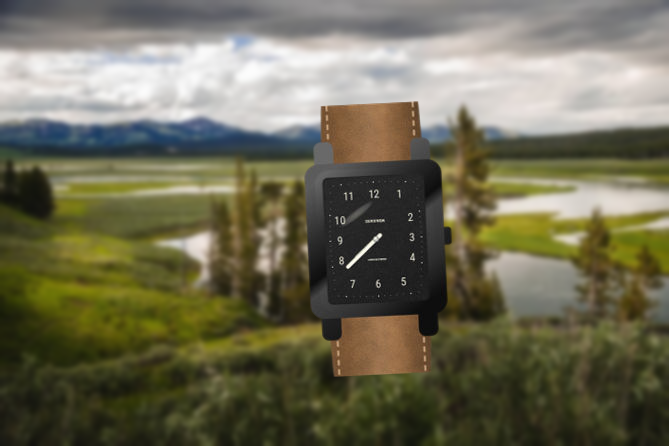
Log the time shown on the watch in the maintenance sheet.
7:38
